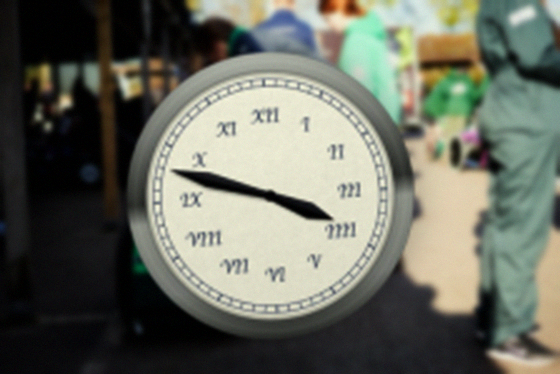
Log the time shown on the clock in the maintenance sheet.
3:48
